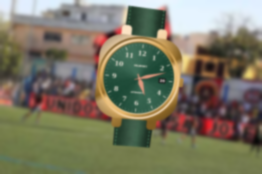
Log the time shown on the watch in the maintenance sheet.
5:12
